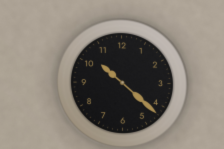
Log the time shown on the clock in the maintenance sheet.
10:22
